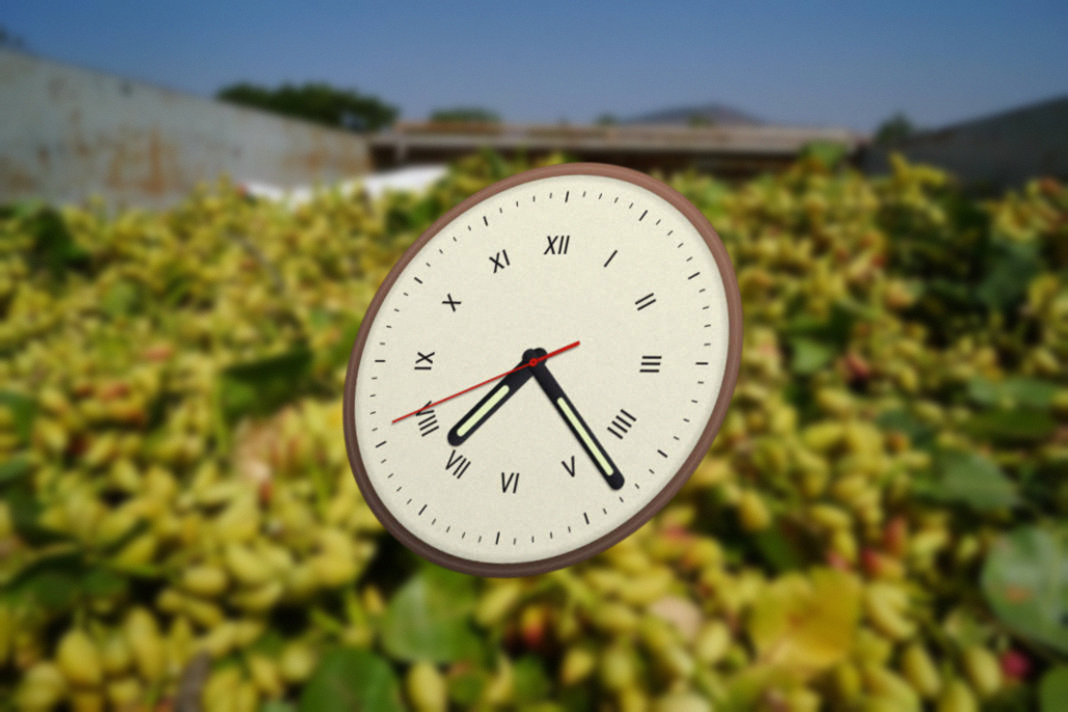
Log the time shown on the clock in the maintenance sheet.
7:22:41
